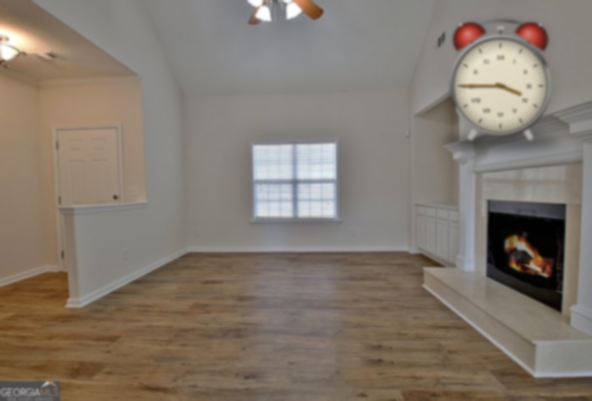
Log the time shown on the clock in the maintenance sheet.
3:45
